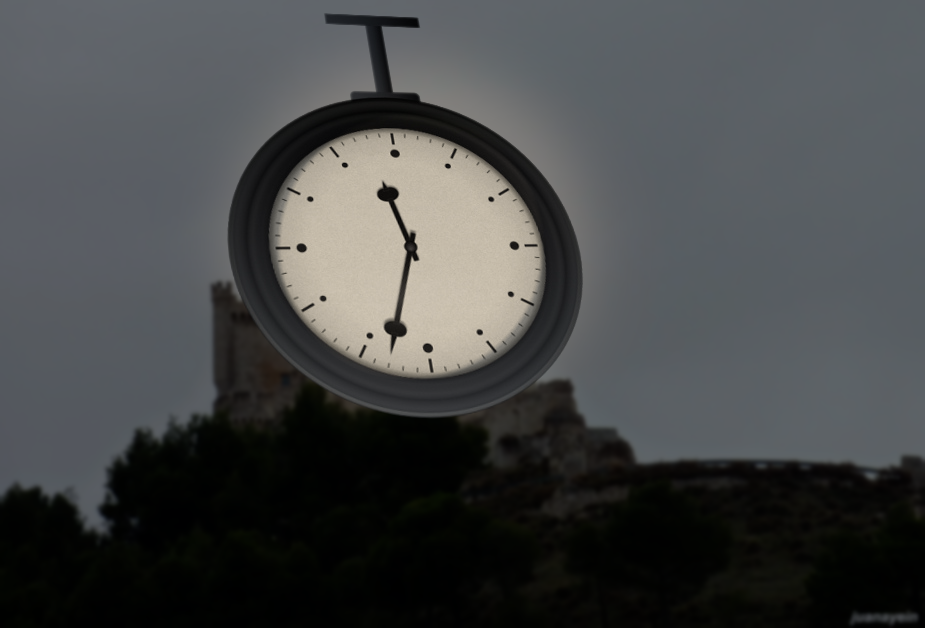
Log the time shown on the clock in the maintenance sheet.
11:33
